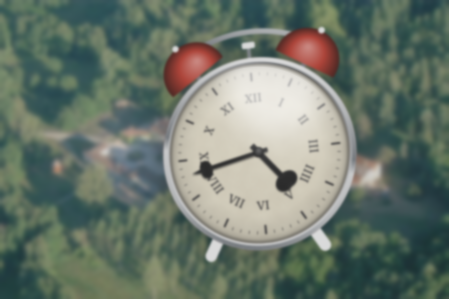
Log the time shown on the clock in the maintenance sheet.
4:43
